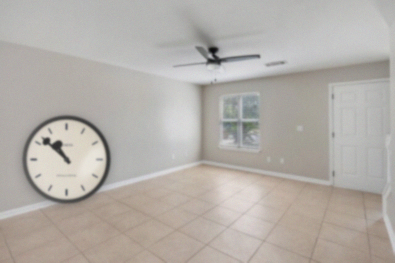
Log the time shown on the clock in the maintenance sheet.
10:52
